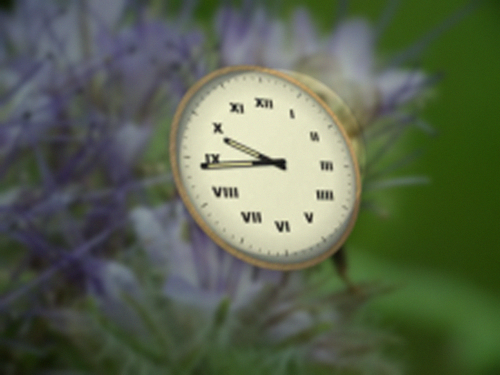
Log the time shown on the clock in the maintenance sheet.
9:44
